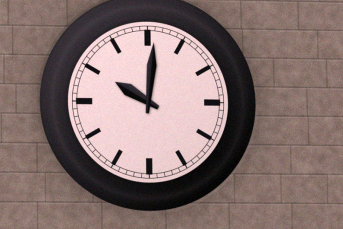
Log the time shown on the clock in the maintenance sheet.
10:01
